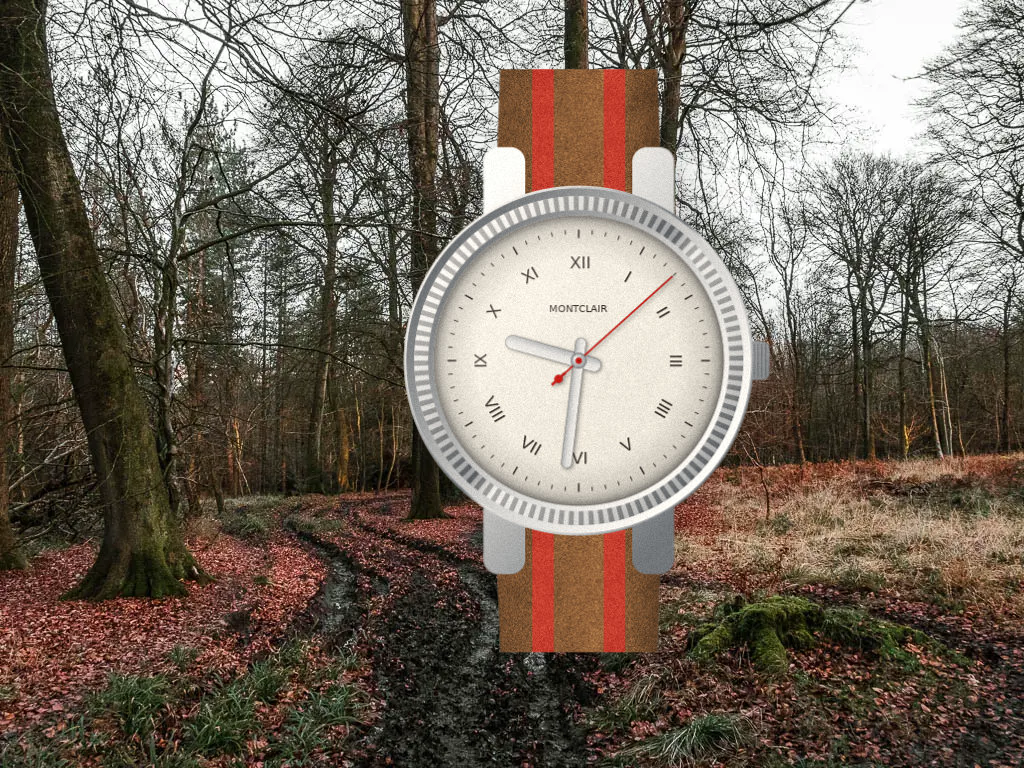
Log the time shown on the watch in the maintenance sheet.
9:31:08
